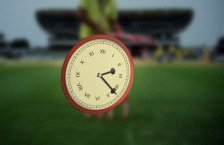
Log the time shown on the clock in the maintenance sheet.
2:22
